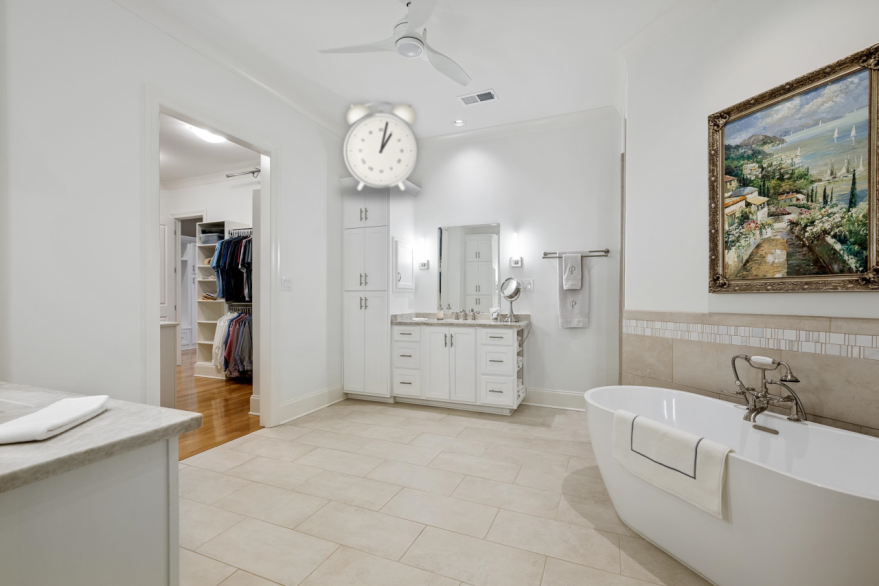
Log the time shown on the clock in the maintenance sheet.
1:02
